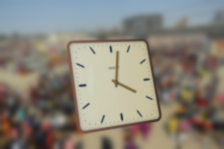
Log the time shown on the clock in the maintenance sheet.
4:02
